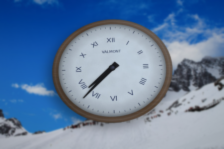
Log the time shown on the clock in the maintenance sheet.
7:37
